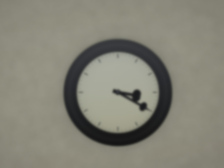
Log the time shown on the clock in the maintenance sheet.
3:20
